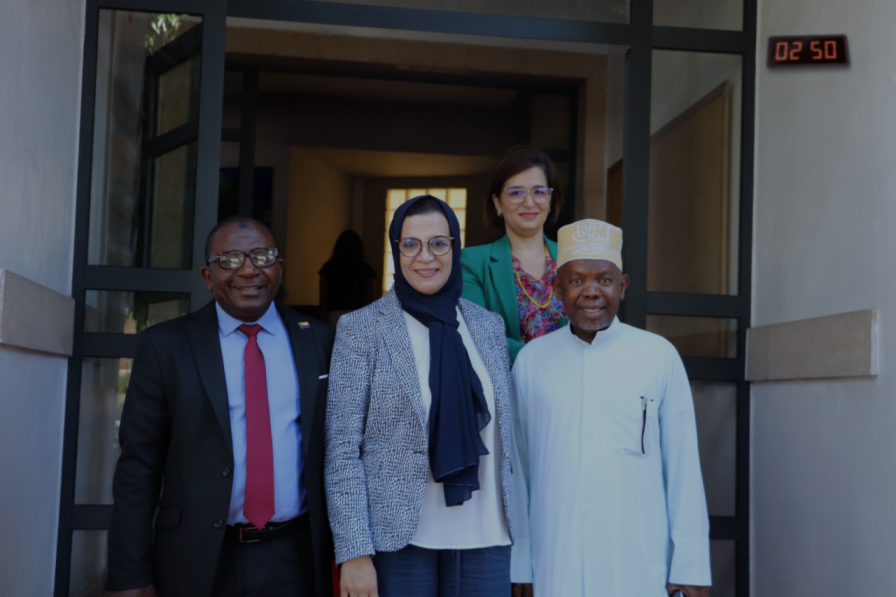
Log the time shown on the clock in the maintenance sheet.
2:50
